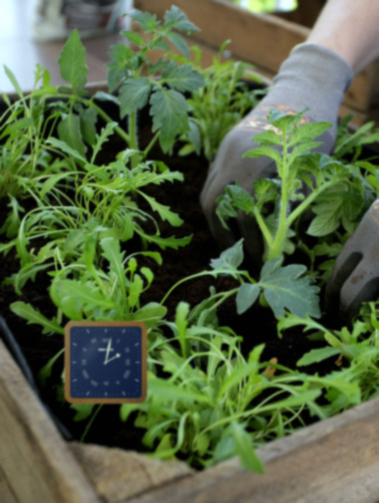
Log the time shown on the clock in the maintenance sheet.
2:02
